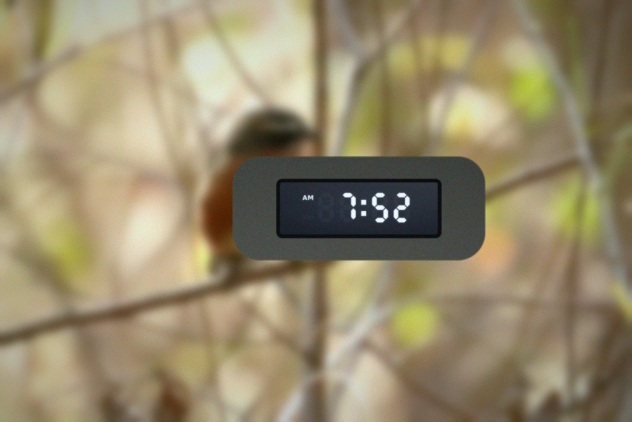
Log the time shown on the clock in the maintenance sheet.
7:52
